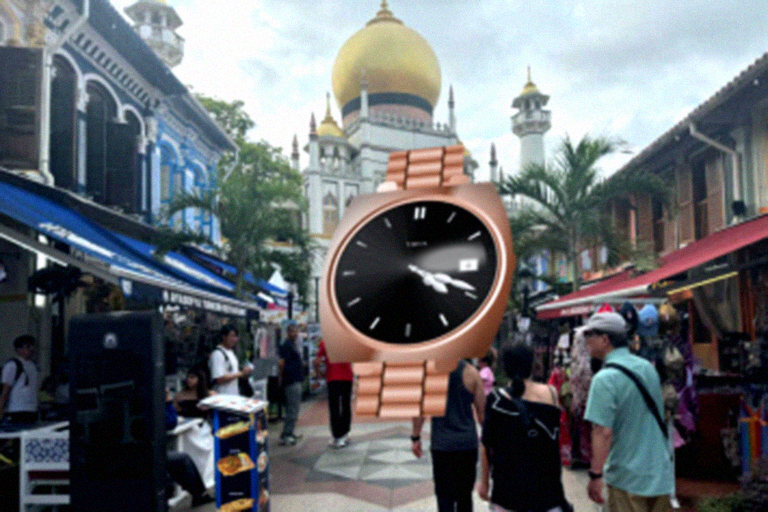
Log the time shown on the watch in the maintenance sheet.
4:19
